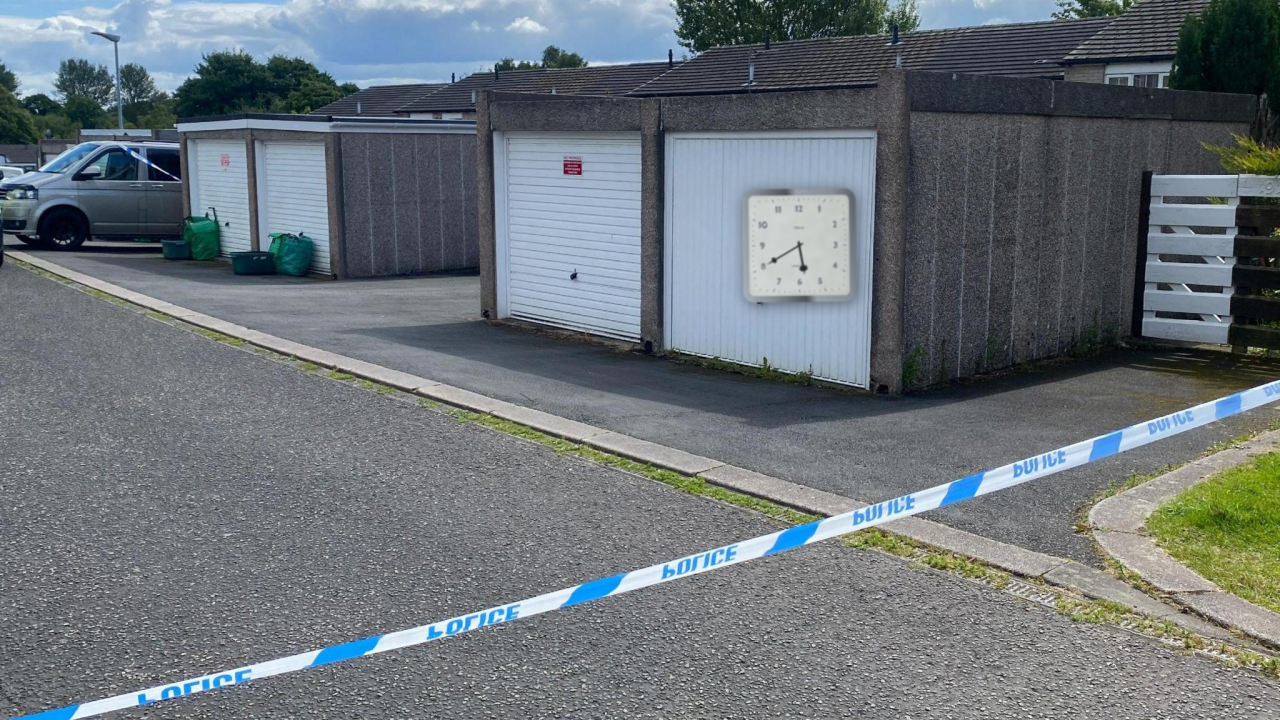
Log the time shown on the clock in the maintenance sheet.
5:40
